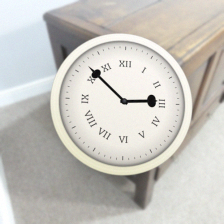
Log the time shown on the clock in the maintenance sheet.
2:52
